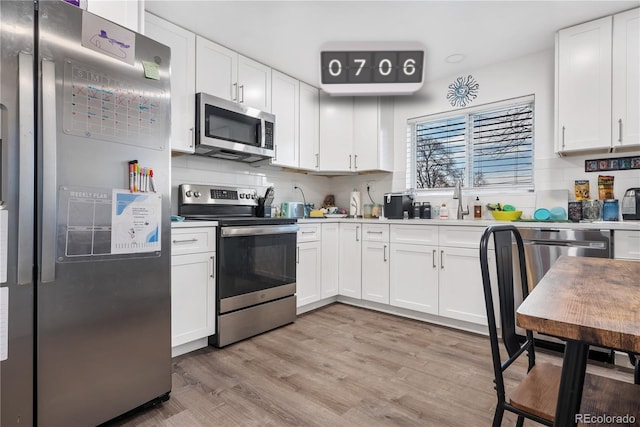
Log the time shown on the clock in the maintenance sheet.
7:06
